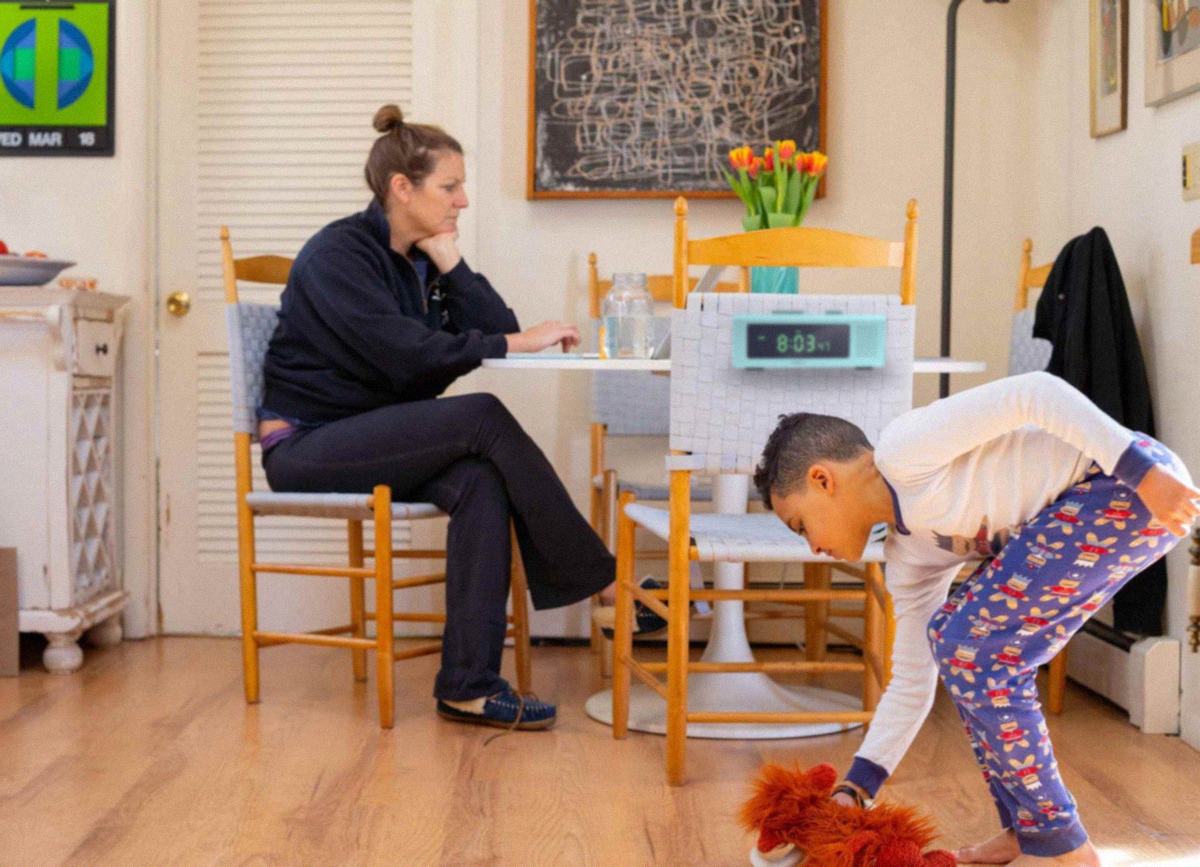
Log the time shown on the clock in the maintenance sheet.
8:03
